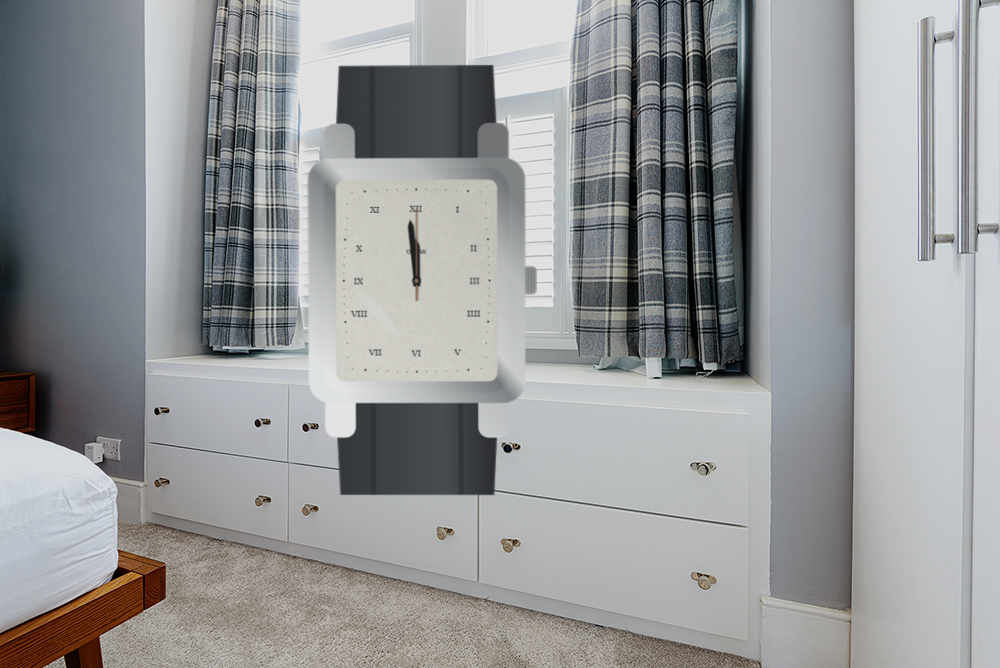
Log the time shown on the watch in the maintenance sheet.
11:59:00
